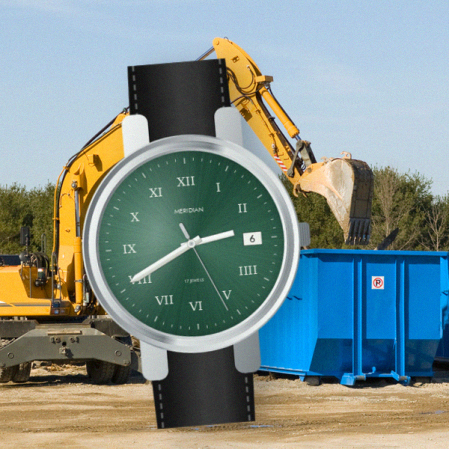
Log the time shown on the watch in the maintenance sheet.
2:40:26
